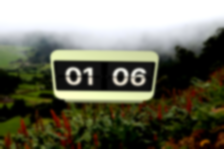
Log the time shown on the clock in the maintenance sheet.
1:06
